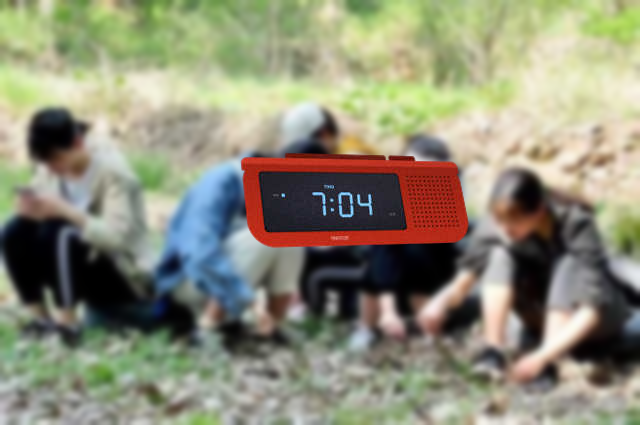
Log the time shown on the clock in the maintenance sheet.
7:04
